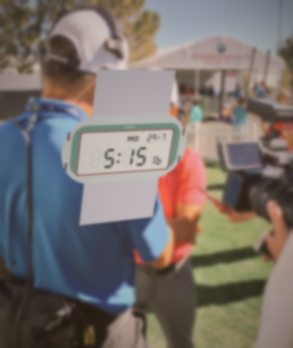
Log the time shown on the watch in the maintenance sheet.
5:15
